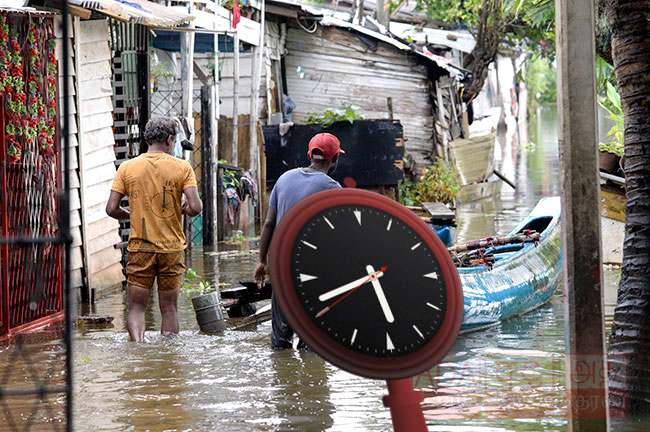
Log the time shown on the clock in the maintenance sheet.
5:41:40
